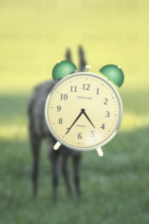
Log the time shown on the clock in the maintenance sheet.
4:35
